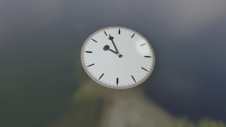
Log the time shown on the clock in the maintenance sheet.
9:56
